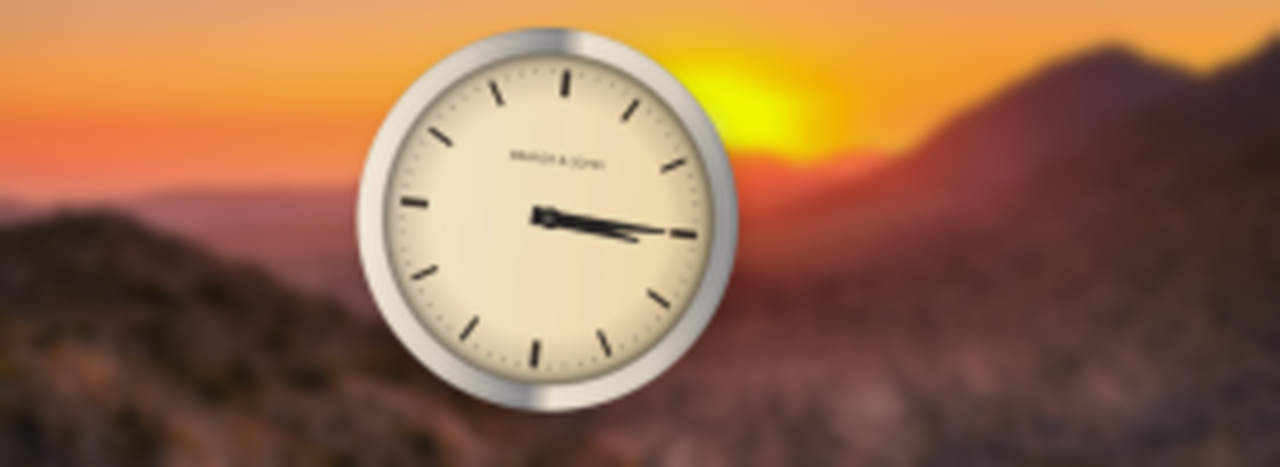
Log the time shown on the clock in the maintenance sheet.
3:15
